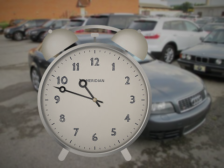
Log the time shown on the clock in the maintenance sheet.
10:48
